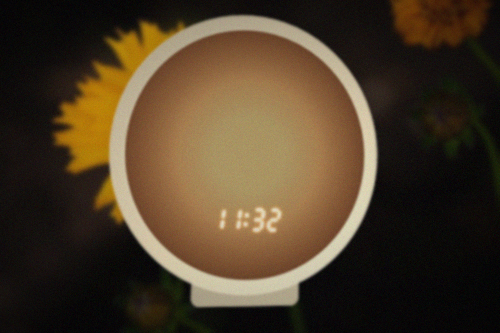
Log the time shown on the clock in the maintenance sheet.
11:32
